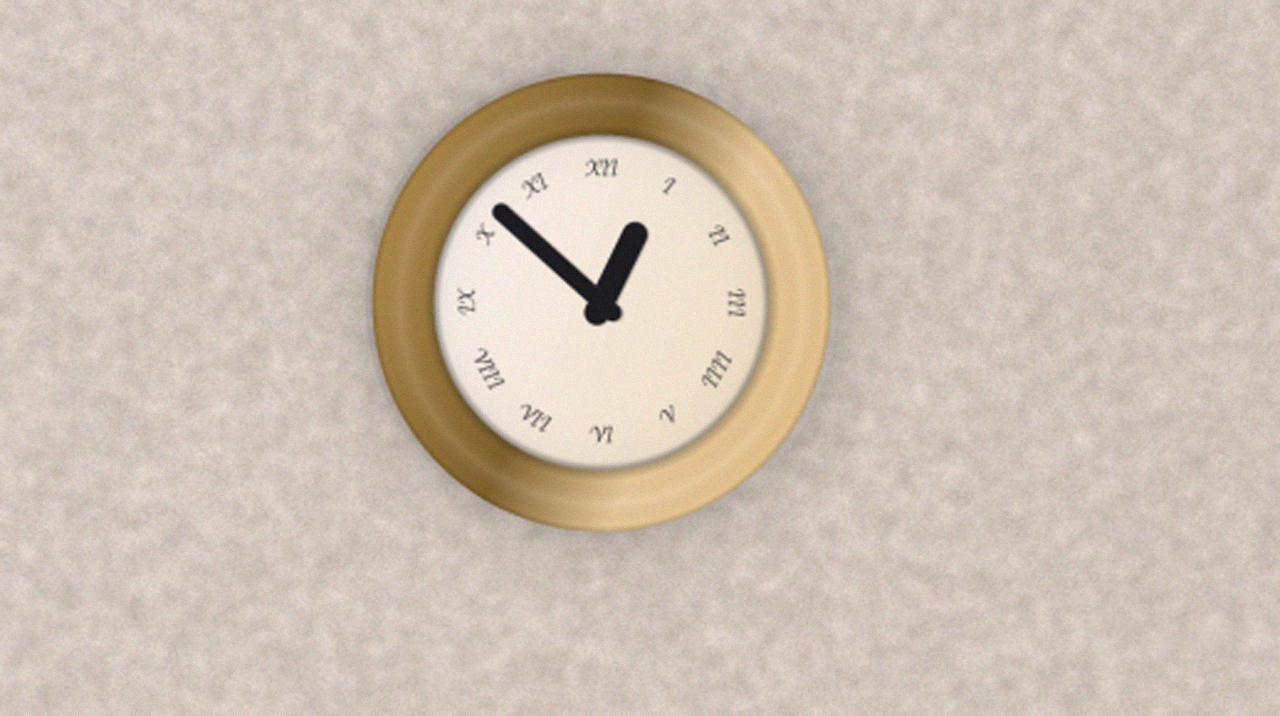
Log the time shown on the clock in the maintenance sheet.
12:52
